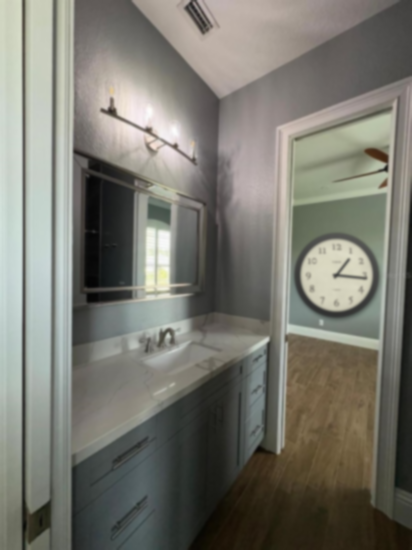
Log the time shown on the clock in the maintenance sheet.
1:16
